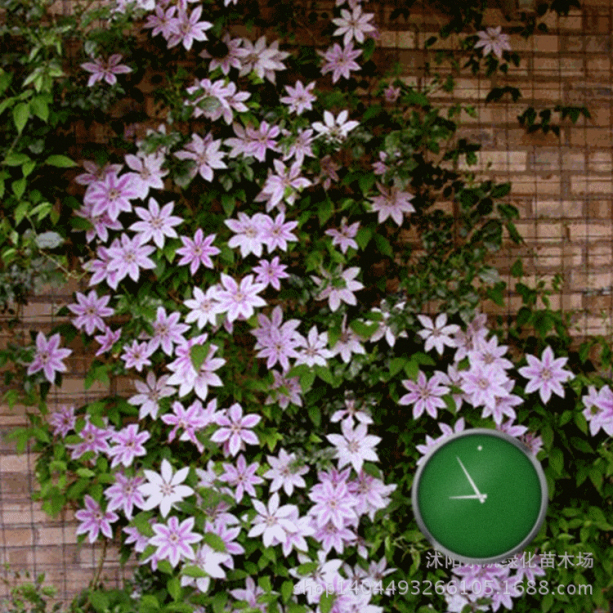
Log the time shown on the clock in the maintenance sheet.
8:55
